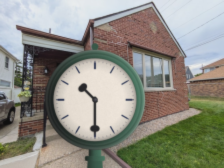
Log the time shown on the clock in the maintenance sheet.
10:30
